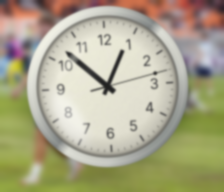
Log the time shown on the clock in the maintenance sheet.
12:52:13
